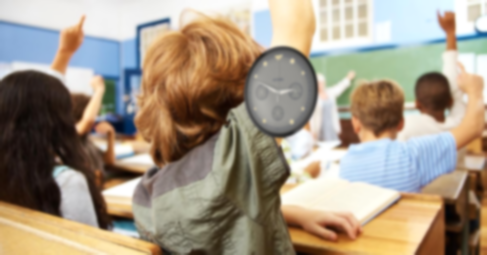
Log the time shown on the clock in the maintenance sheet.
2:49
